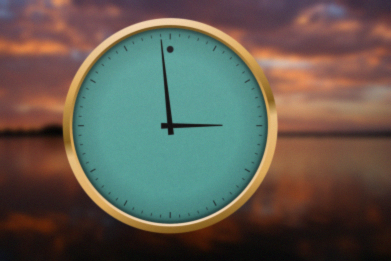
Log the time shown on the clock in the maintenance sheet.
2:59
